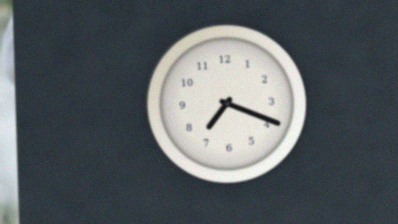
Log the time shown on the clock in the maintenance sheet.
7:19
